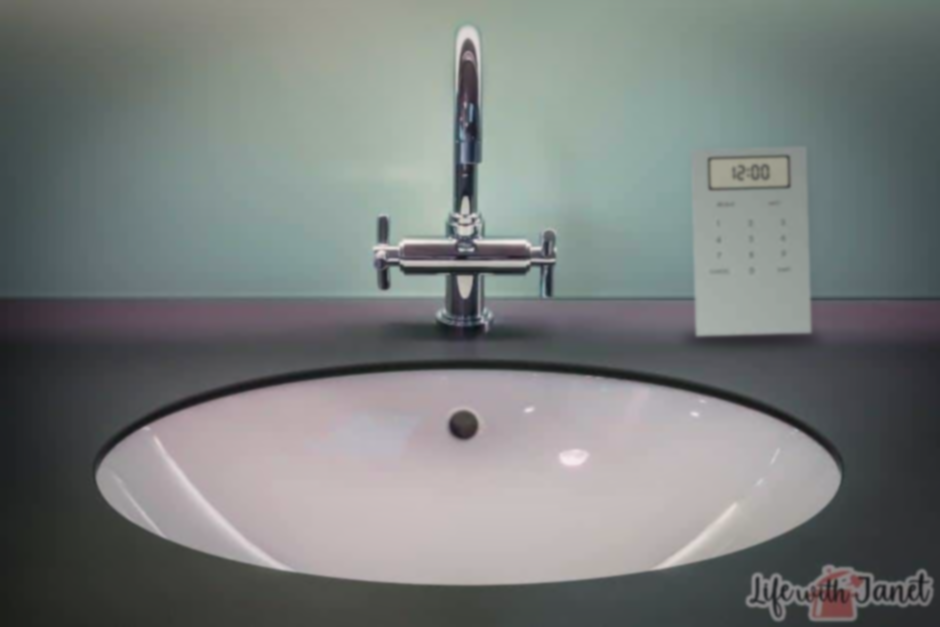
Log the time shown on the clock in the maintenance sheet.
12:00
